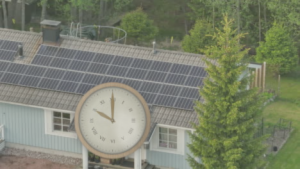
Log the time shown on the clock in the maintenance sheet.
10:00
